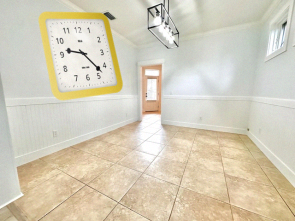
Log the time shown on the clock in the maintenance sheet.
9:23
